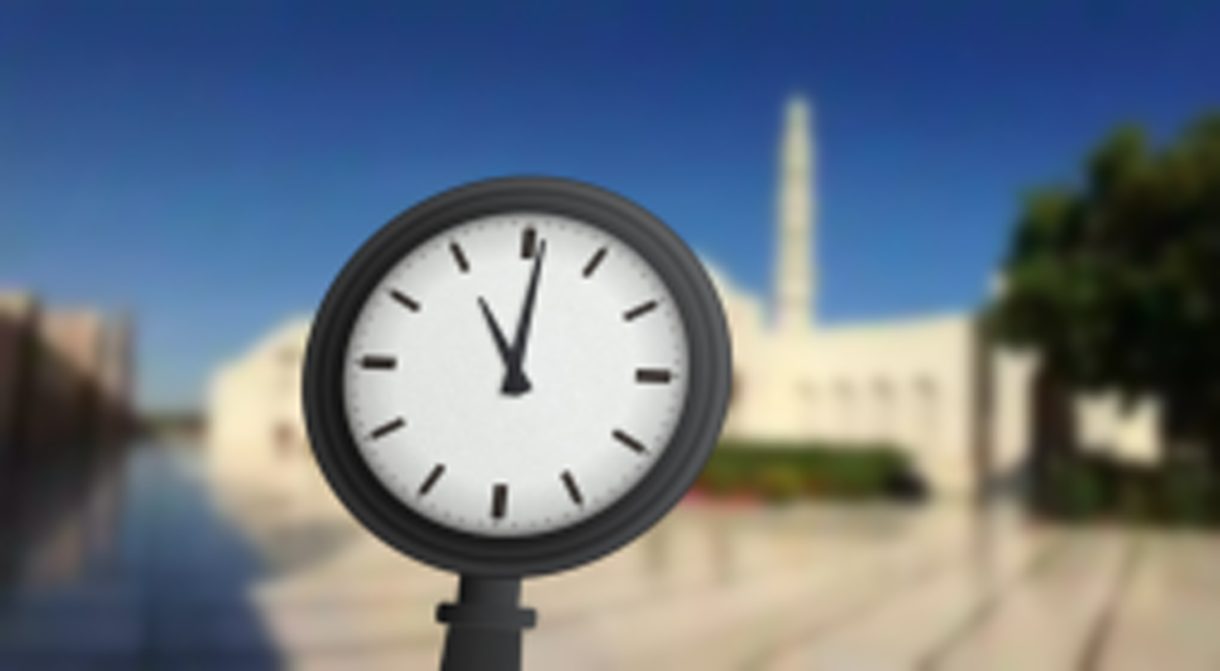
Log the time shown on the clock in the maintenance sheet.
11:01
